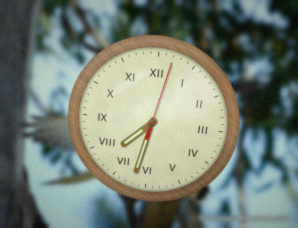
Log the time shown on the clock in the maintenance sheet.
7:32:02
